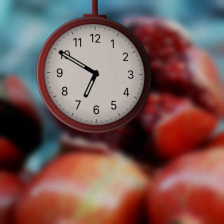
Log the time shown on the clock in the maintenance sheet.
6:50
